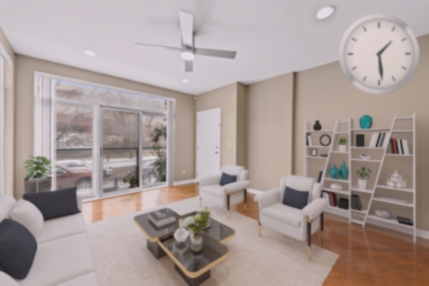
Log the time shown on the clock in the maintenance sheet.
1:29
